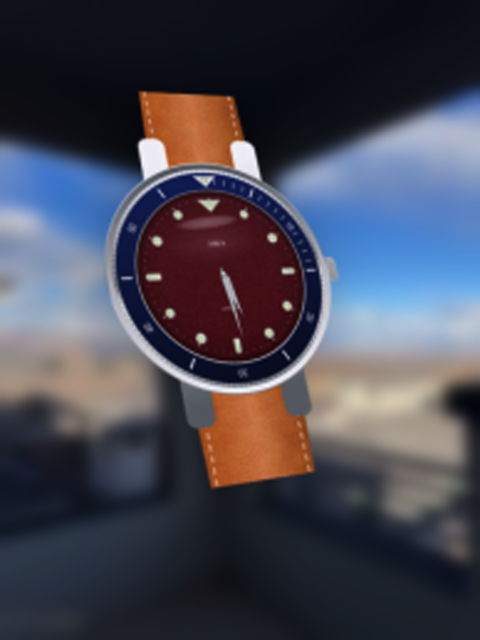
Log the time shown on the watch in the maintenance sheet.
5:29
